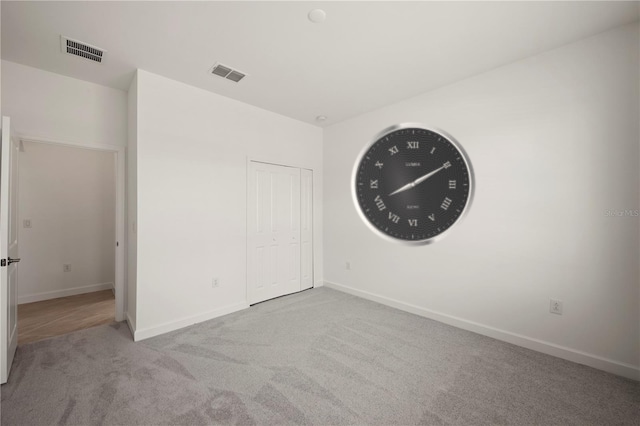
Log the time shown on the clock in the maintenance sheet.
8:10
